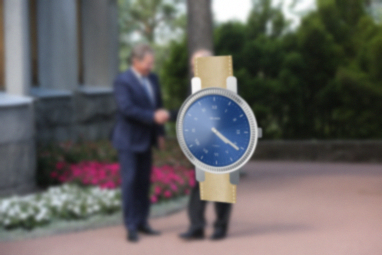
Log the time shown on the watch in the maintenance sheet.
4:21
